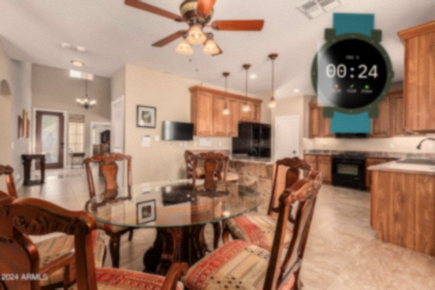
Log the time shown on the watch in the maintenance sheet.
0:24
